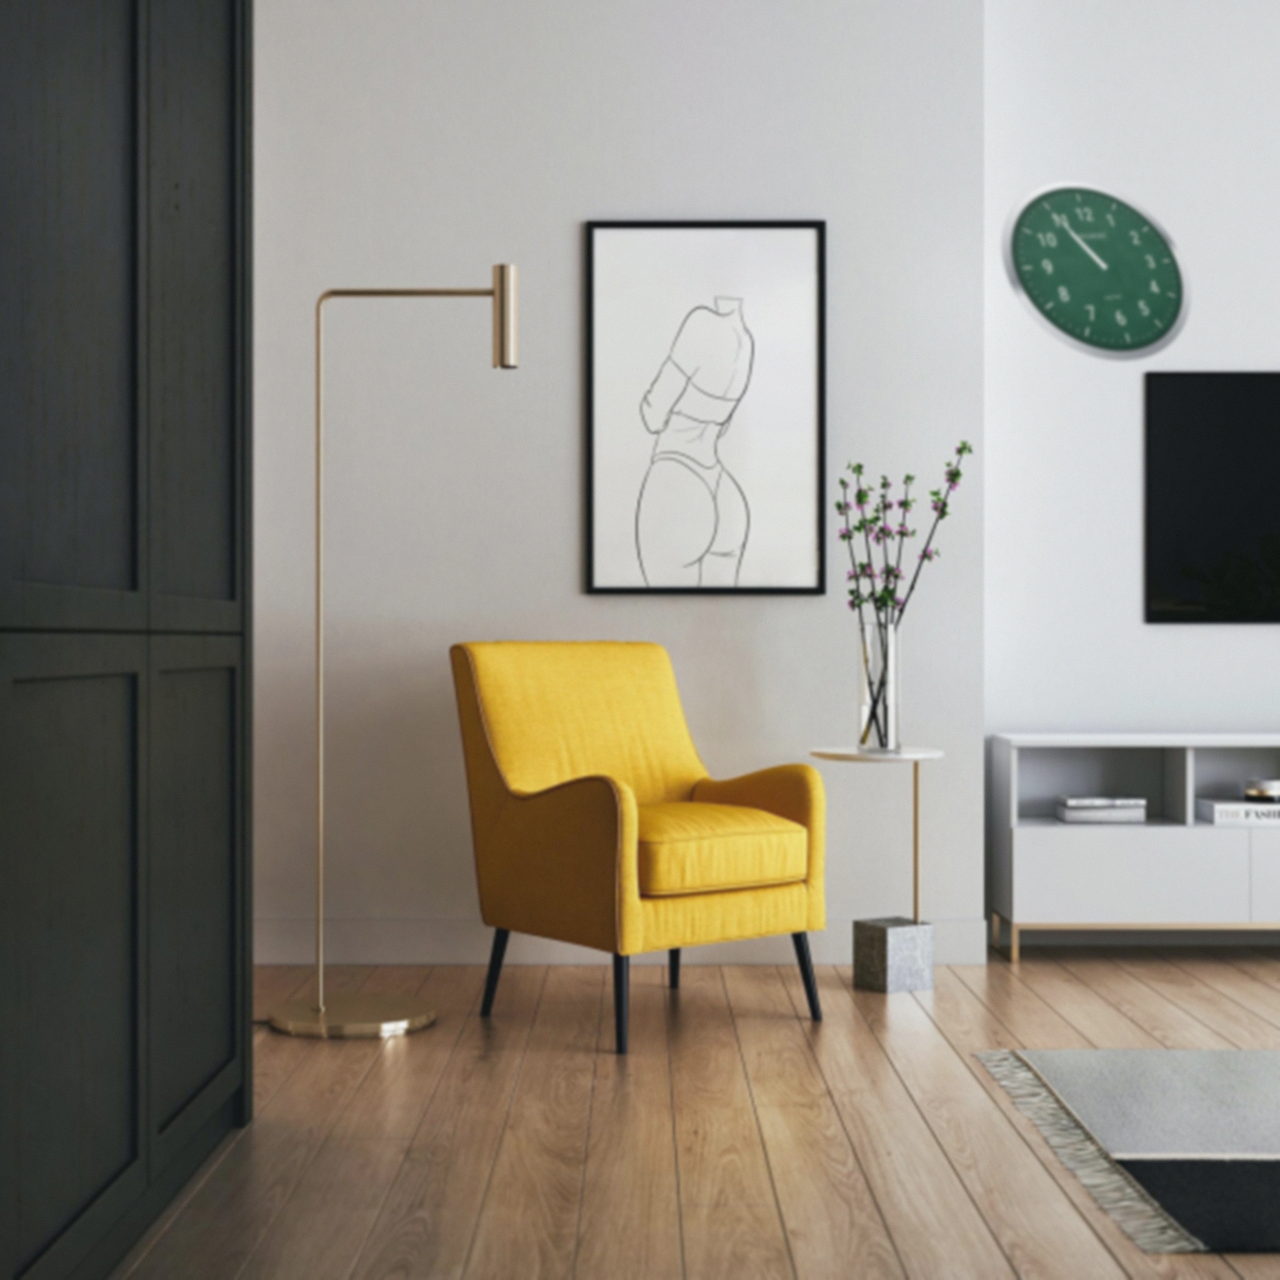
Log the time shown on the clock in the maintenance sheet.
10:55
